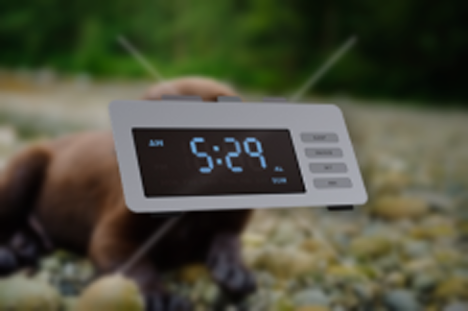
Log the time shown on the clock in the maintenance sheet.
5:29
